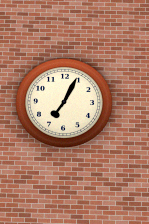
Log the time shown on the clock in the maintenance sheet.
7:04
